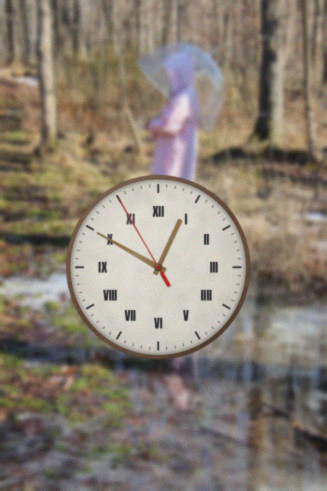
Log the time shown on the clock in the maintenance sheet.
12:49:55
